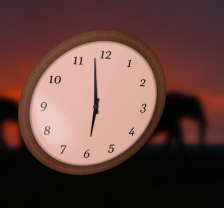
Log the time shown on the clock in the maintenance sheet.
5:58
